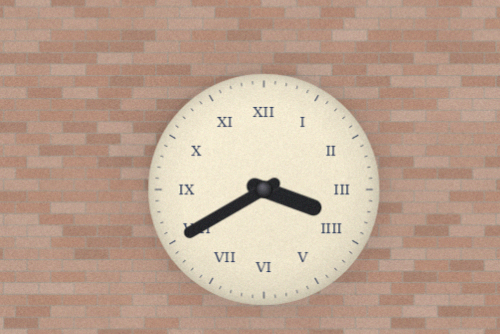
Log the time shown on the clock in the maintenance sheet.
3:40
